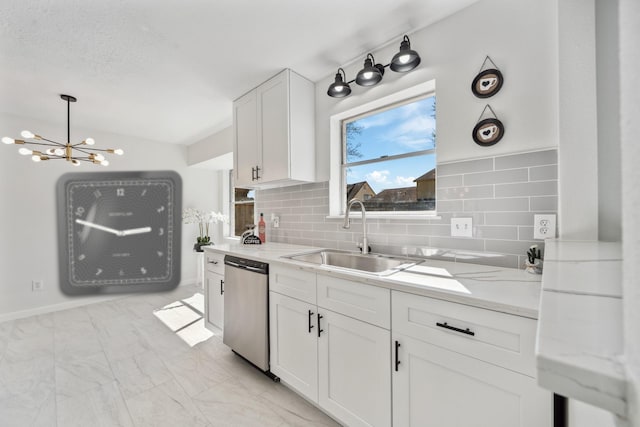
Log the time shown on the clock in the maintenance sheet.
2:48
